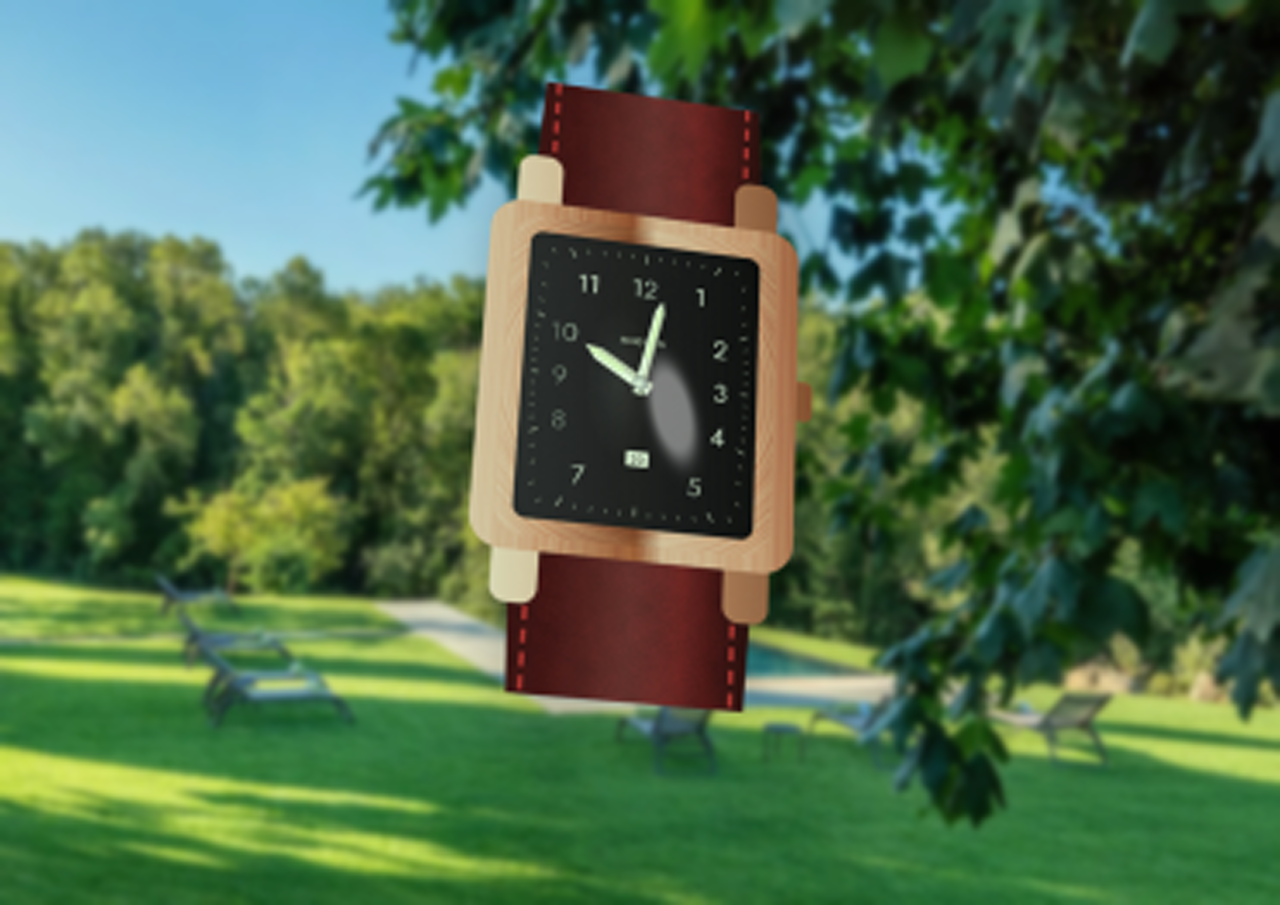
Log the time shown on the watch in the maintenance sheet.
10:02
